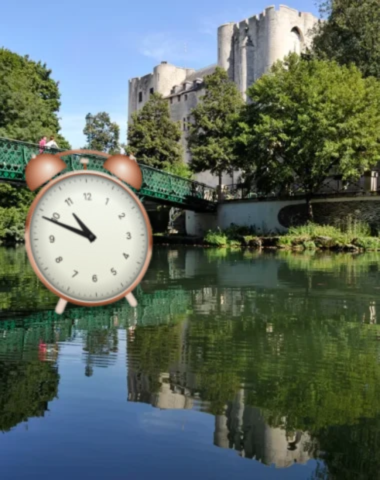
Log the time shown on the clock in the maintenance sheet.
10:49
